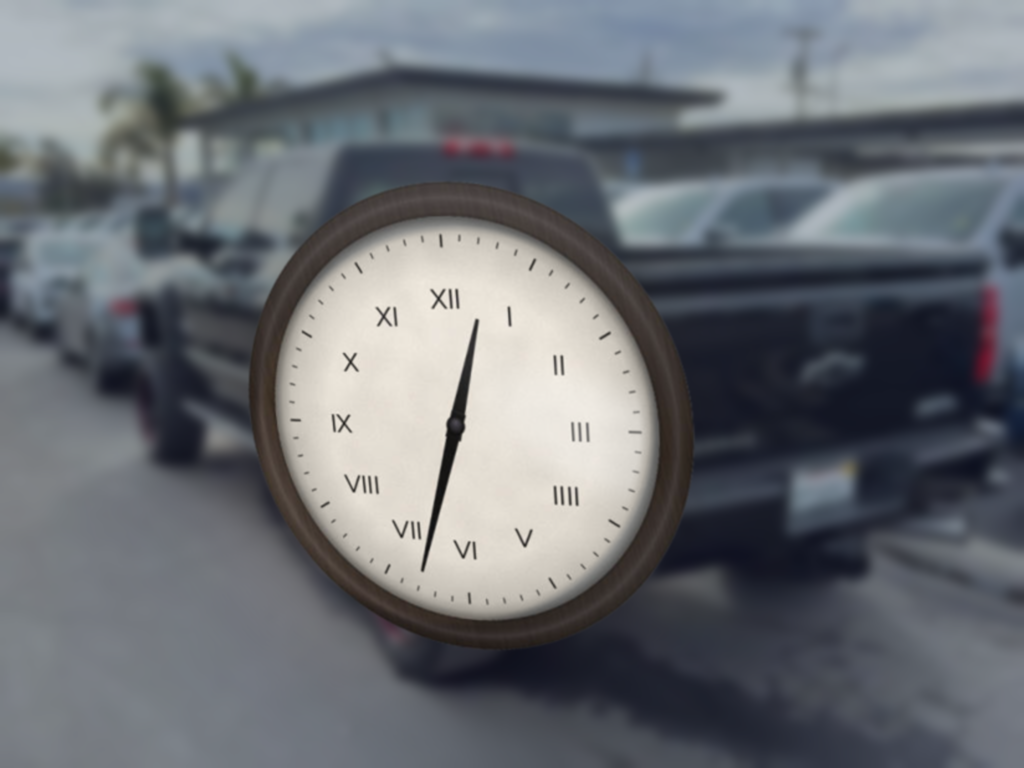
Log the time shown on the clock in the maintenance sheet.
12:33
